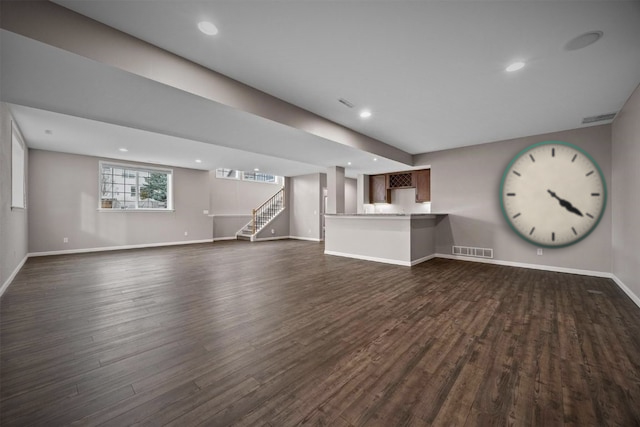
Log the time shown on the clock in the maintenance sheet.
4:21
